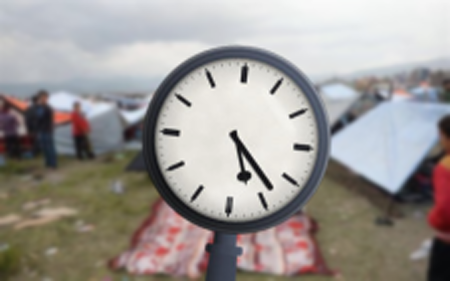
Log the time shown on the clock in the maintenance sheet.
5:23
